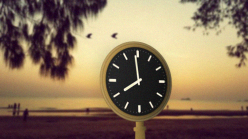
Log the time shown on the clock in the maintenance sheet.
7:59
